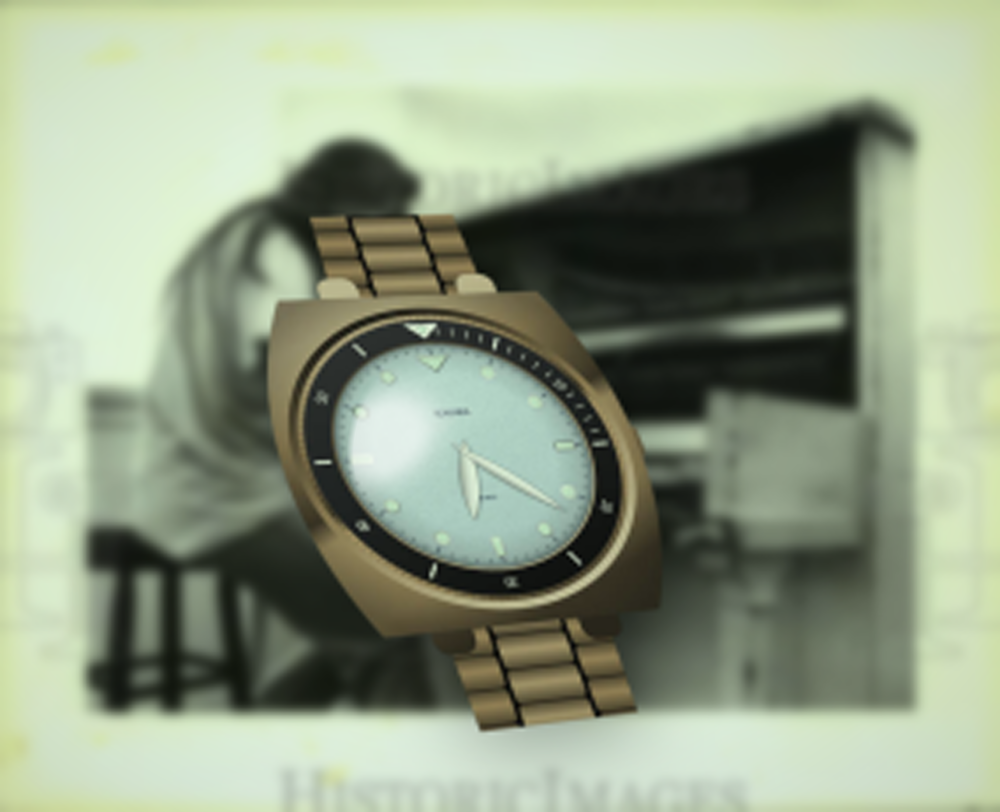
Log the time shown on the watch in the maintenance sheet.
6:22
